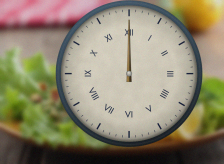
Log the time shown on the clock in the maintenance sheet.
12:00
